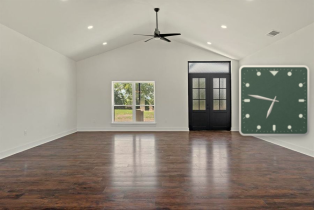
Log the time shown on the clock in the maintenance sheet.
6:47
